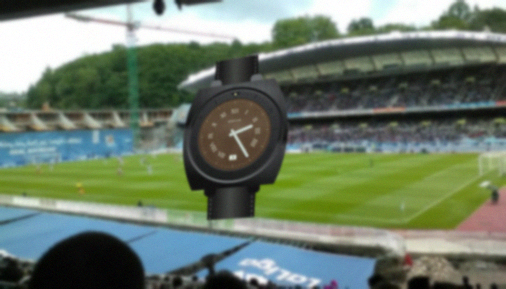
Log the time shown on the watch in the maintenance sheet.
2:25
